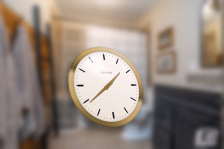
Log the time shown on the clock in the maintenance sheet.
1:39
